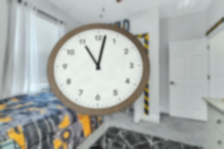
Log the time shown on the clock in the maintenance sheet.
11:02
